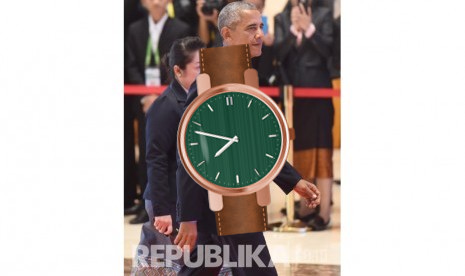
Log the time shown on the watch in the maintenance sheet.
7:48
